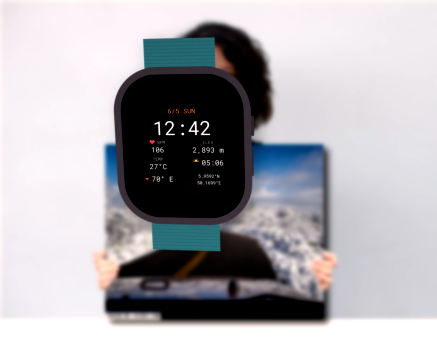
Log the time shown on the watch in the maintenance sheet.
12:42
